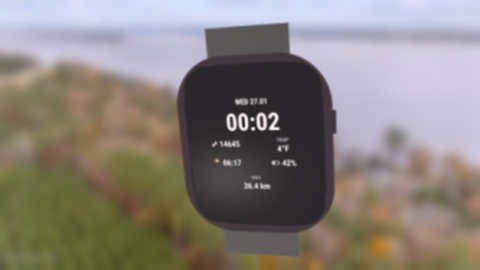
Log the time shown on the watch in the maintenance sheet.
0:02
